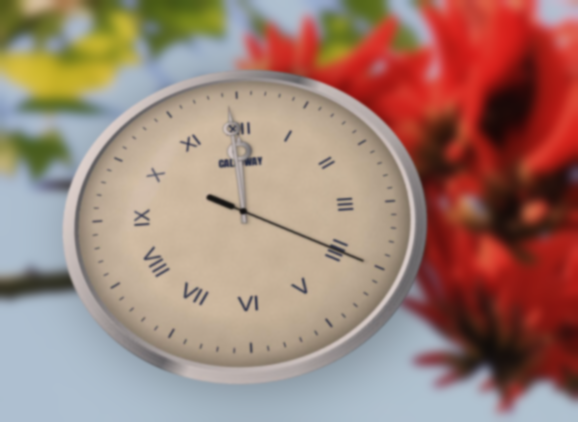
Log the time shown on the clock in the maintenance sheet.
11:59:20
